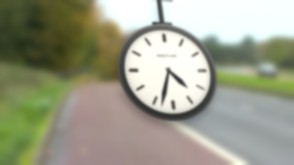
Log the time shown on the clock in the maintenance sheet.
4:33
